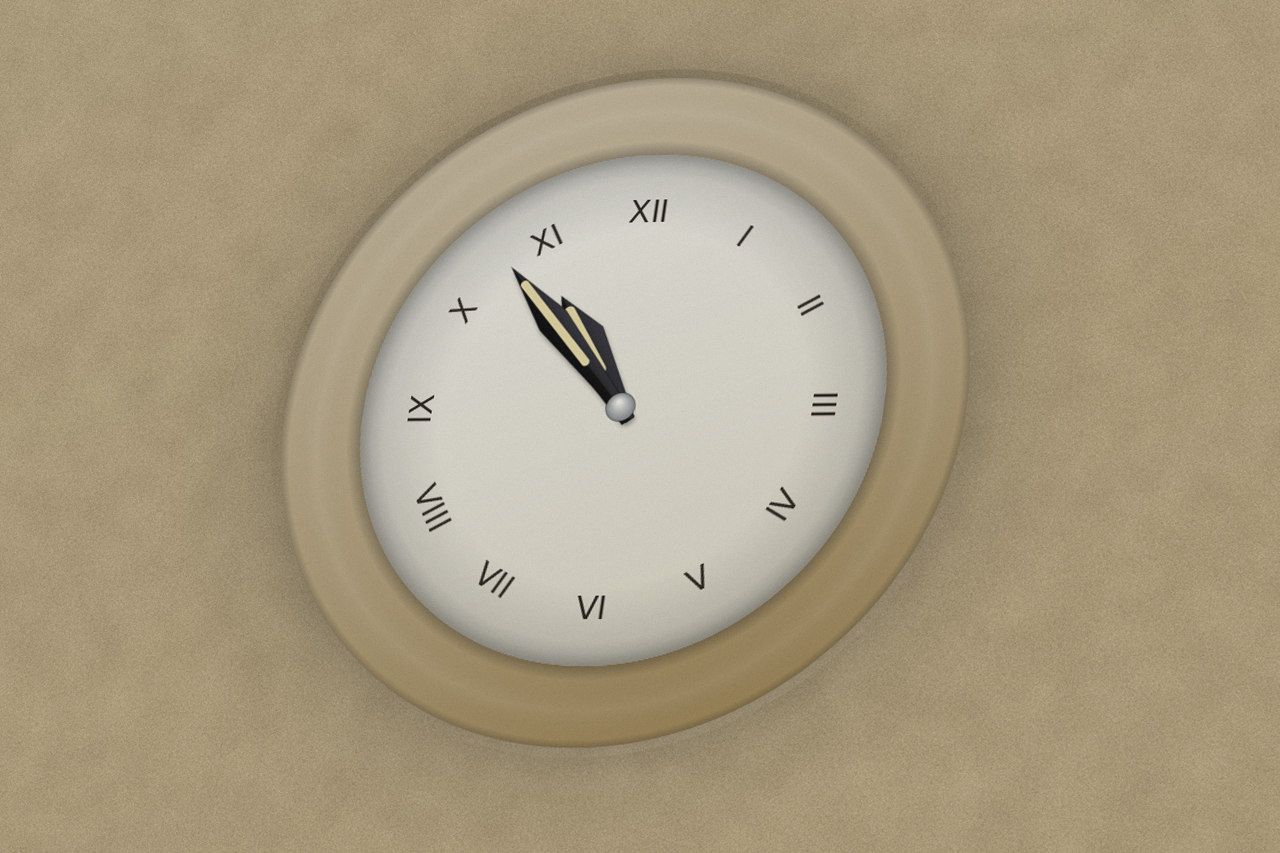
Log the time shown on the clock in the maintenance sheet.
10:53
